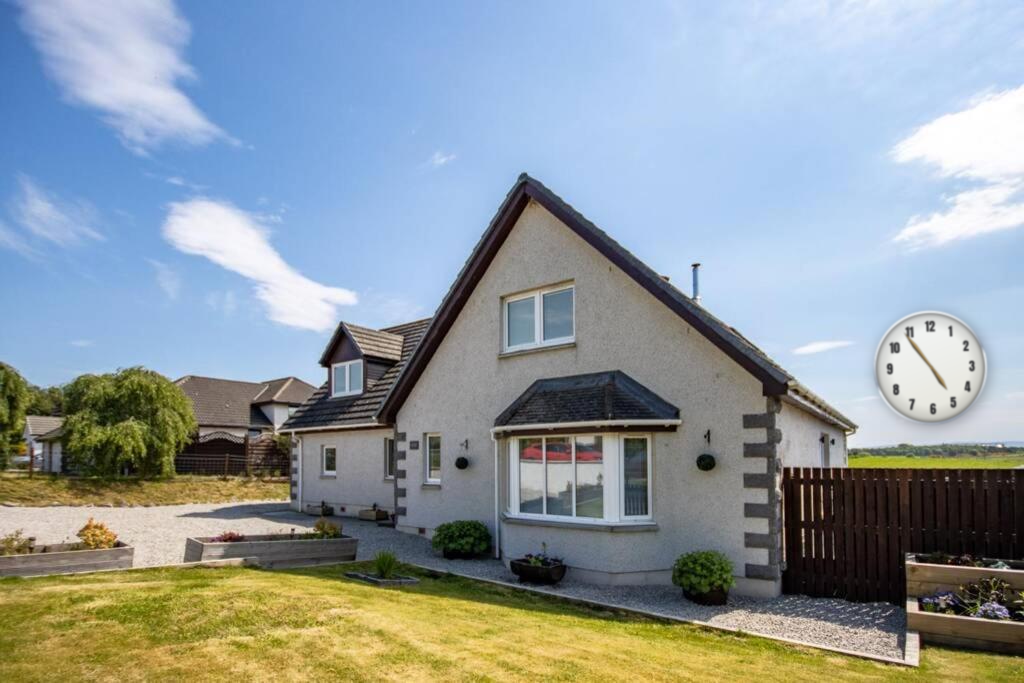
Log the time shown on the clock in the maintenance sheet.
4:54
